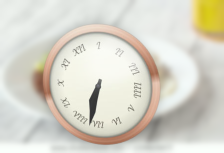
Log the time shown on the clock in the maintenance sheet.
7:37
